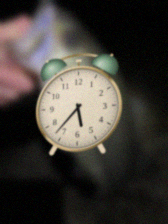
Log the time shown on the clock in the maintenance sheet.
5:37
